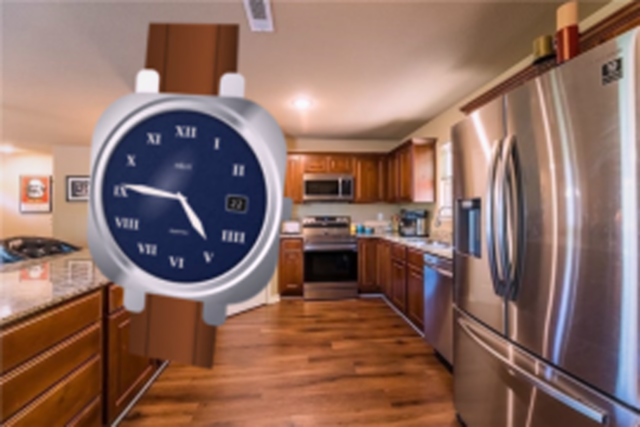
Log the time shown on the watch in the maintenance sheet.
4:46
